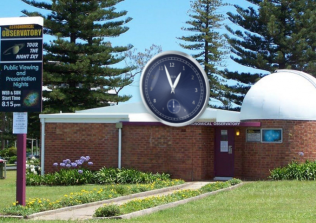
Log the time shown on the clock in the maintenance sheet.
12:57
